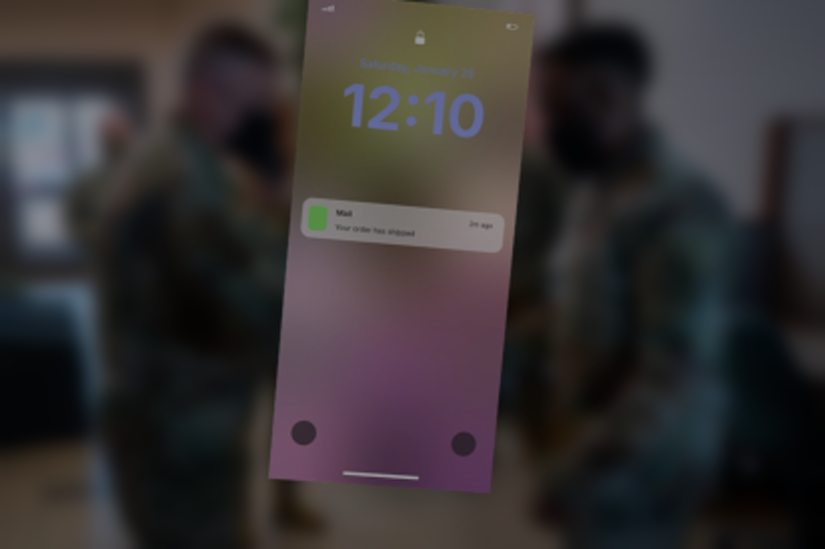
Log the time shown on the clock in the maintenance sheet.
12:10
